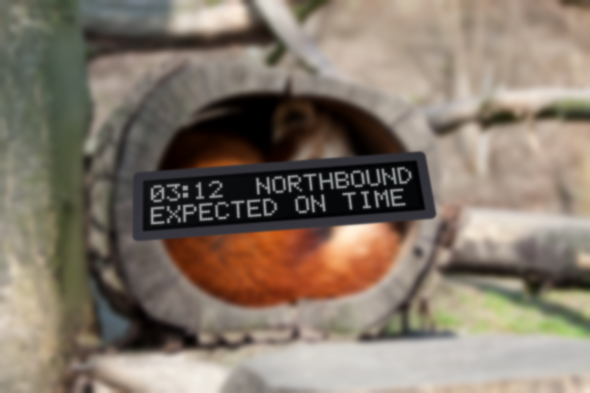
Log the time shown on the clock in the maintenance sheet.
3:12
